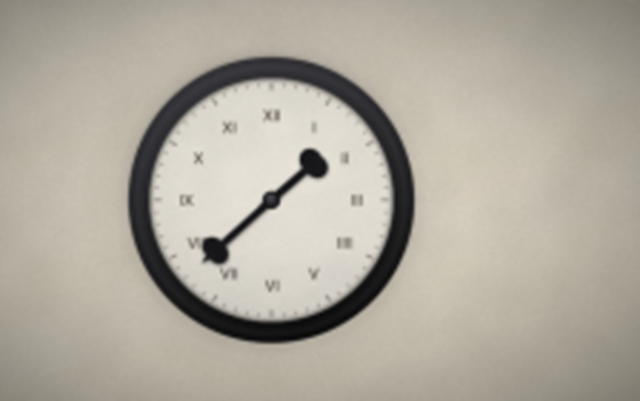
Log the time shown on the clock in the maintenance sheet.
1:38
